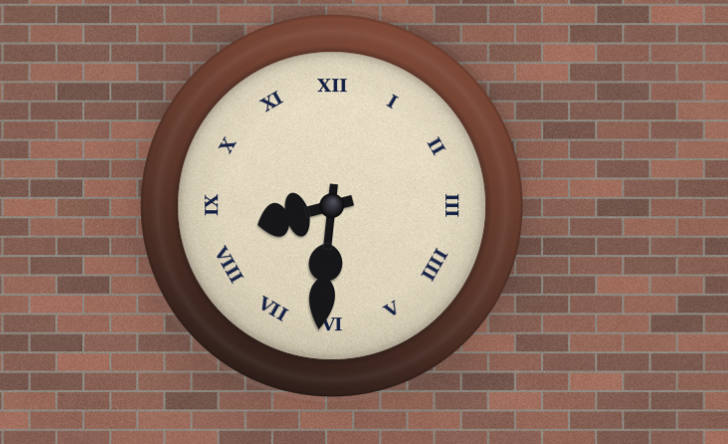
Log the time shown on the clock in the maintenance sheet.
8:31
